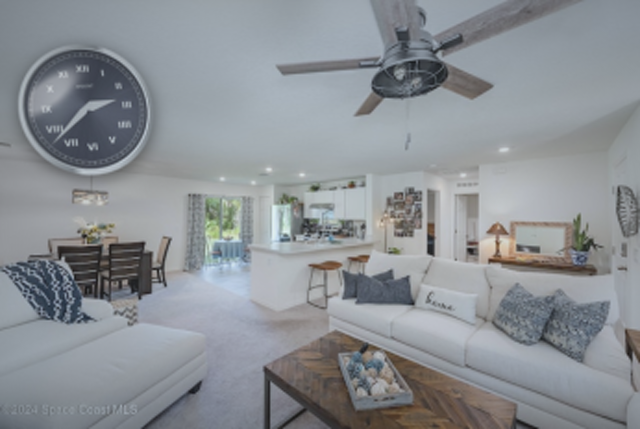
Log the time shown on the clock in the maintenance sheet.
2:38
